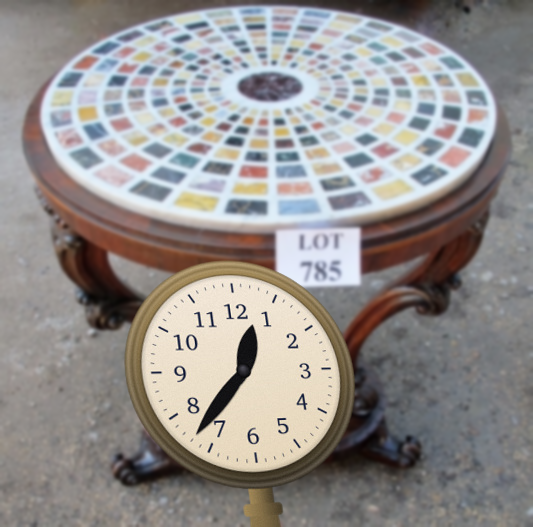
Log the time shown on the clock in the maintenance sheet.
12:37
